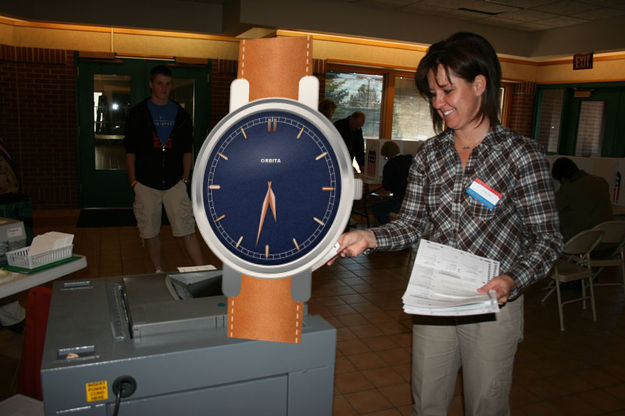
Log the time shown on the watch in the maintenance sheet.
5:32
